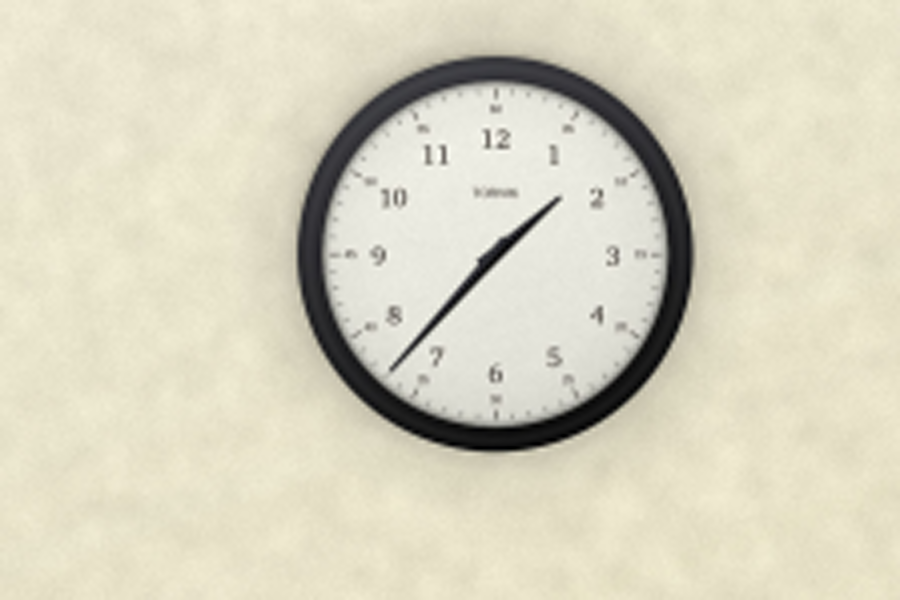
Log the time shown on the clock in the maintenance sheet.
1:37
